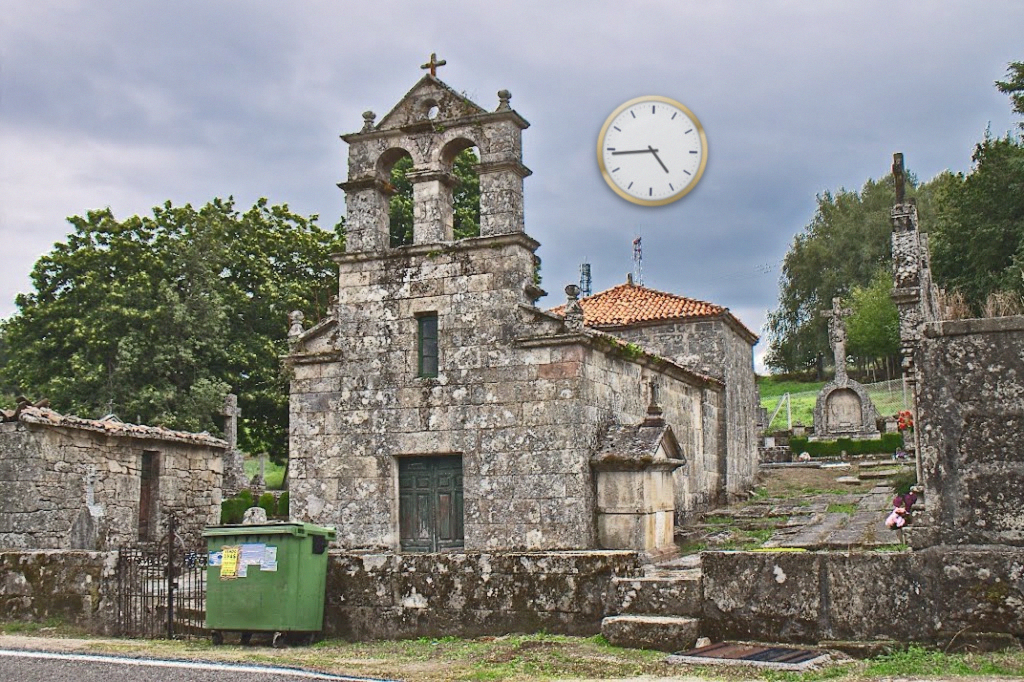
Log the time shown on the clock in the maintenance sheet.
4:44
